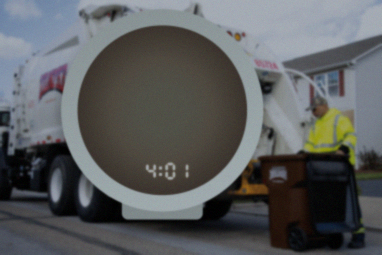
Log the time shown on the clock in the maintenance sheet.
4:01
